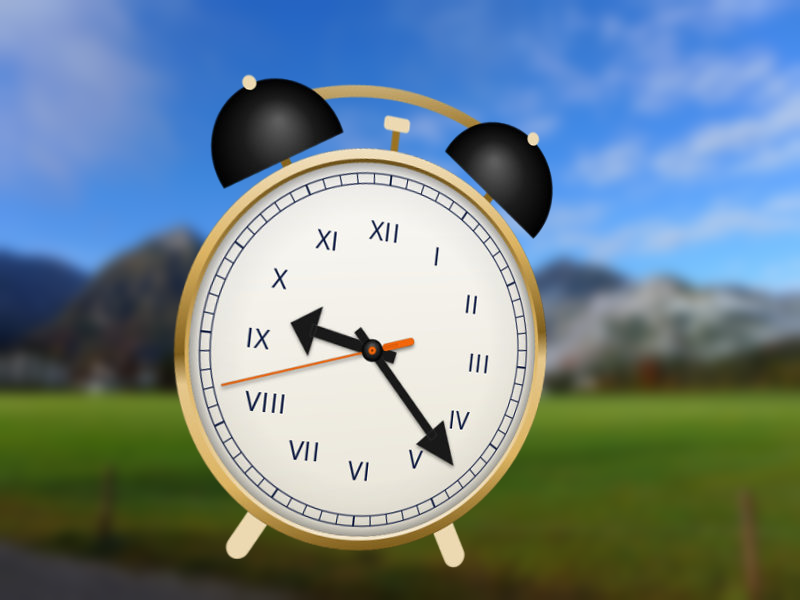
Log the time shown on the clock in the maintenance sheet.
9:22:42
